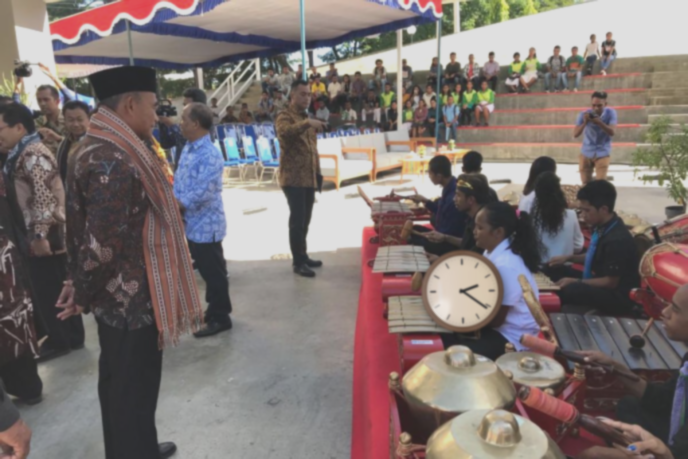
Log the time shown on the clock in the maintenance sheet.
2:21
